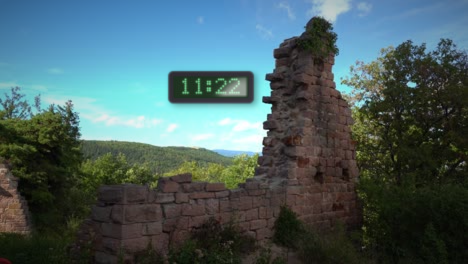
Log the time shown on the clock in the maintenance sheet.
11:22
